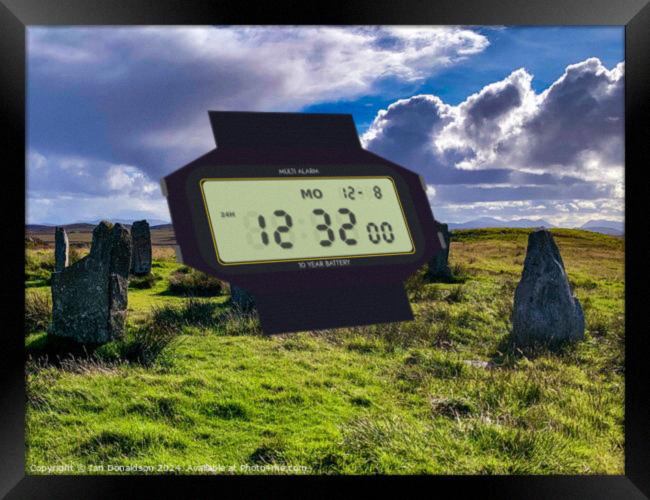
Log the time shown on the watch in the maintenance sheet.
12:32:00
